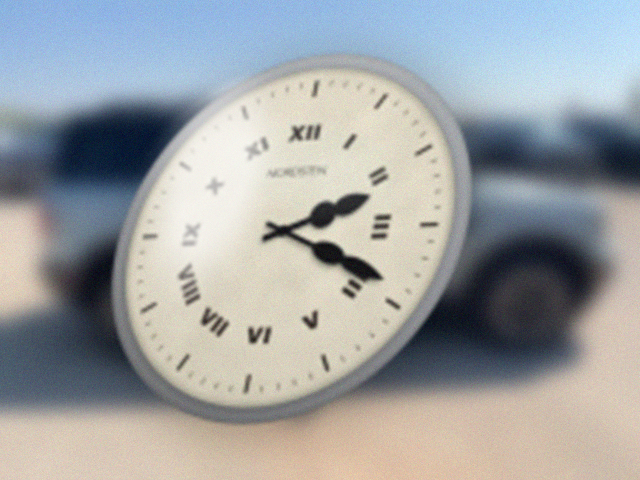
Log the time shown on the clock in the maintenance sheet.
2:19
